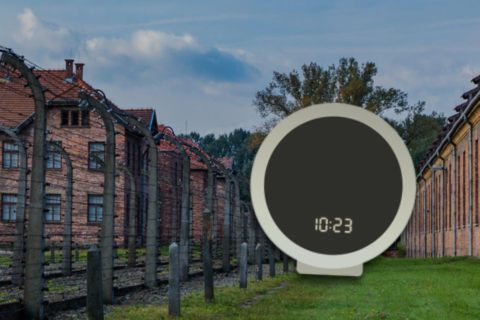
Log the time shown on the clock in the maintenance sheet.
10:23
